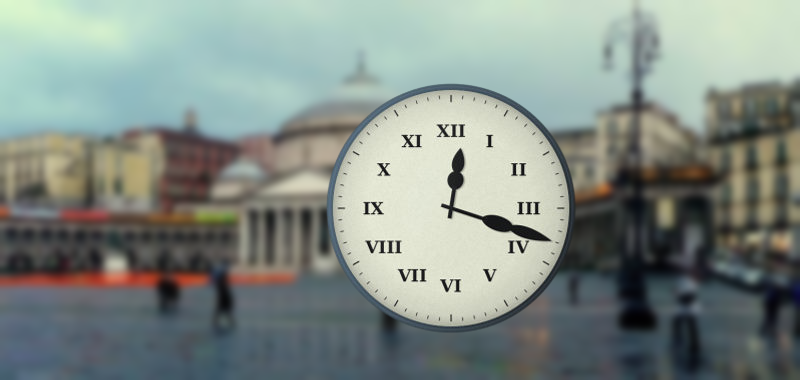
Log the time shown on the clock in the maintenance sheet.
12:18
